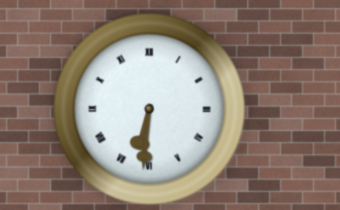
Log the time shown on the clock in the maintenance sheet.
6:31
